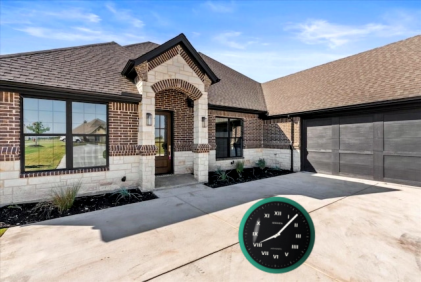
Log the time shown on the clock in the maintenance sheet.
8:07
